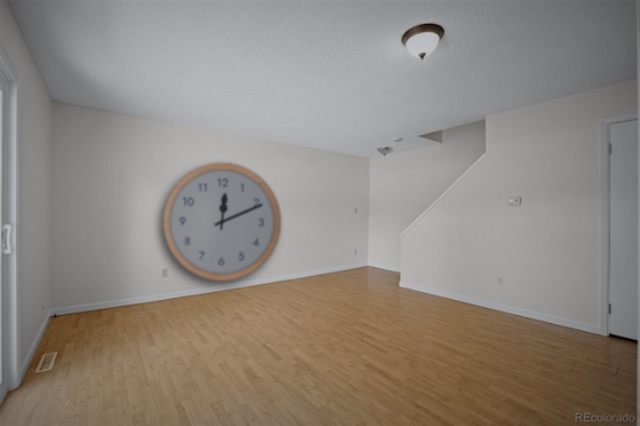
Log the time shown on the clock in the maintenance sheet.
12:11
